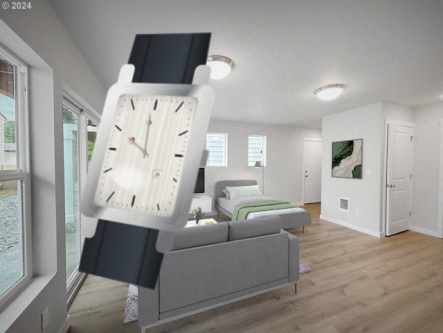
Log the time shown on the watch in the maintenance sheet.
9:59
